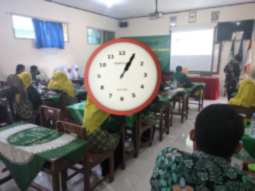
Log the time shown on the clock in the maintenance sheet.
1:05
